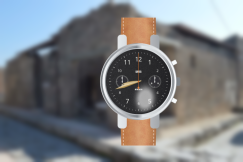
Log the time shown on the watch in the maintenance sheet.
8:42
